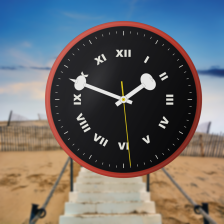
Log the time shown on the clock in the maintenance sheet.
1:48:29
